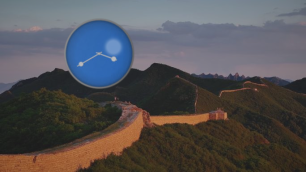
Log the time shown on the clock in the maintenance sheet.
3:40
